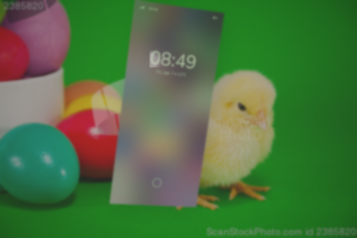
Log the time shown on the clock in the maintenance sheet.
8:49
